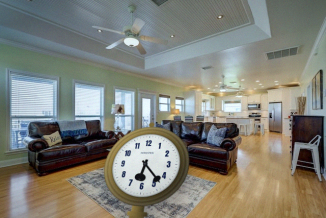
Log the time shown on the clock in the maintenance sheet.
6:23
